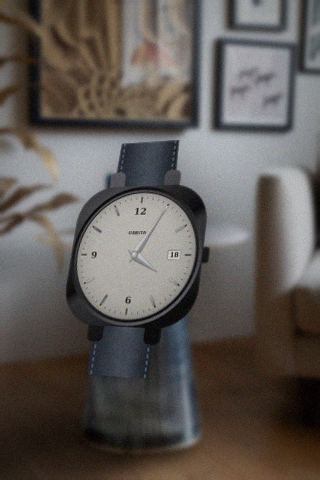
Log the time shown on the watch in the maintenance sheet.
4:05
